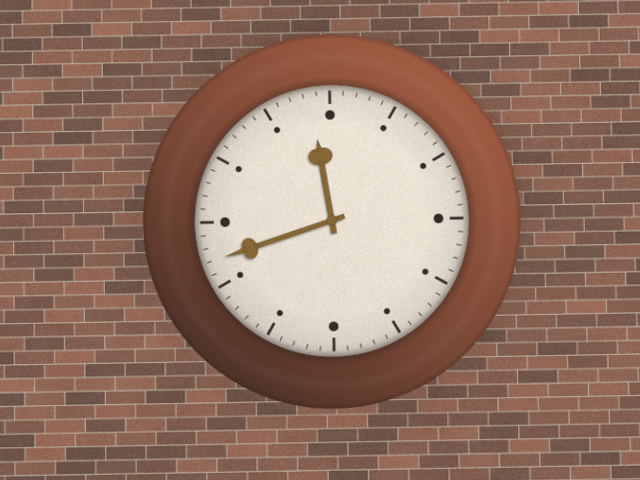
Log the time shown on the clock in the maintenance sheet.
11:42
